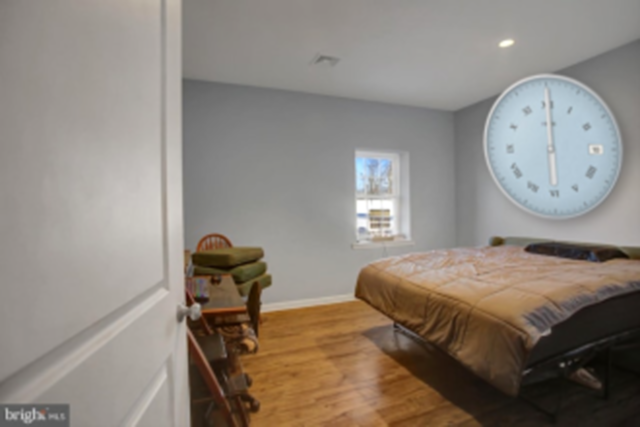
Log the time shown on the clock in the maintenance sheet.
6:00
